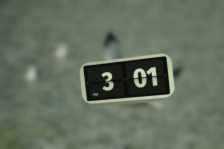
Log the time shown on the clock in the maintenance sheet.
3:01
